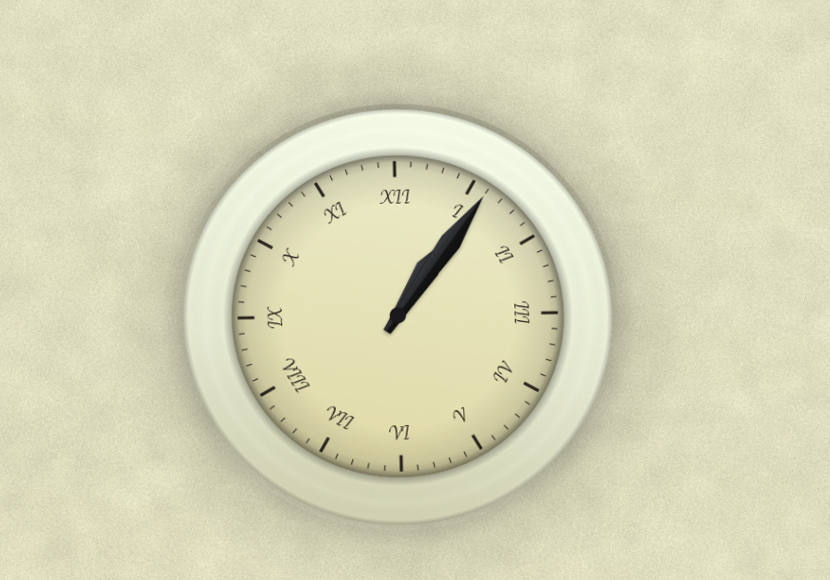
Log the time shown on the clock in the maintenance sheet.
1:06
